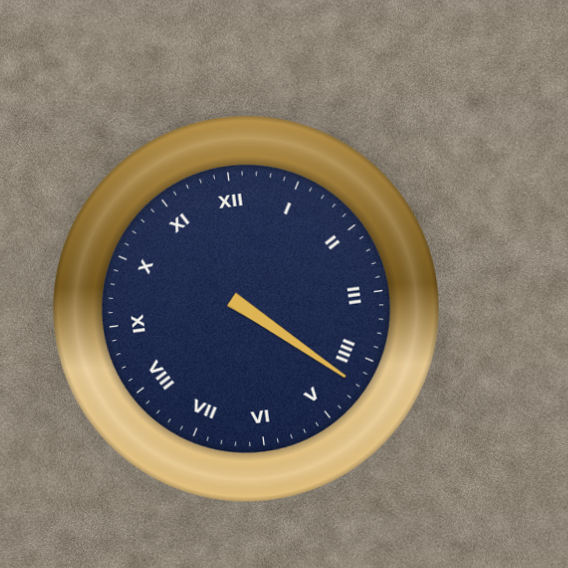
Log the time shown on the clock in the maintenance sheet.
4:22
